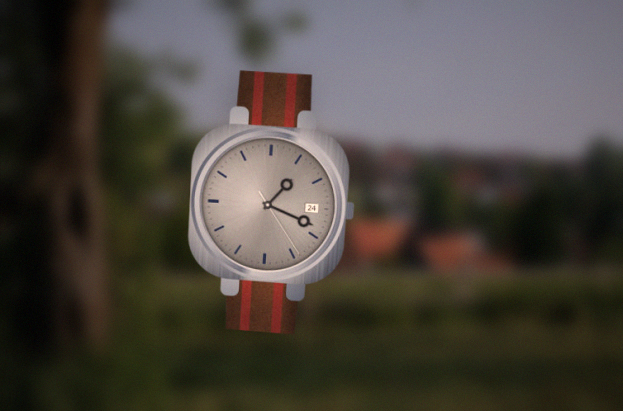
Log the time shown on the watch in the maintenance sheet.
1:18:24
